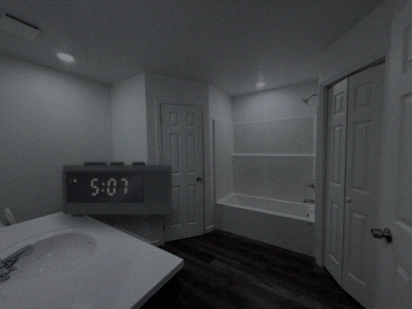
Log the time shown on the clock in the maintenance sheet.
5:07
